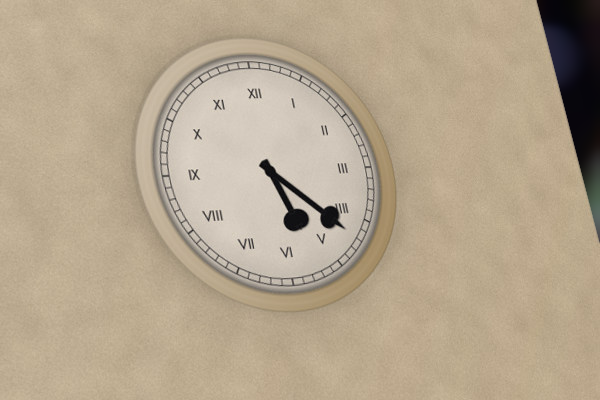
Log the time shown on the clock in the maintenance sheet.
5:22
